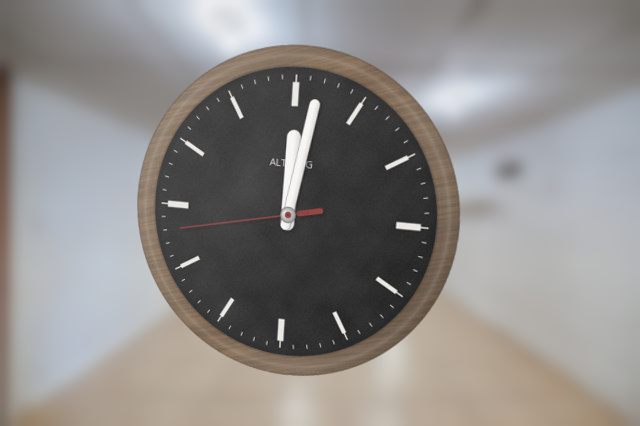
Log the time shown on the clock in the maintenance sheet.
12:01:43
